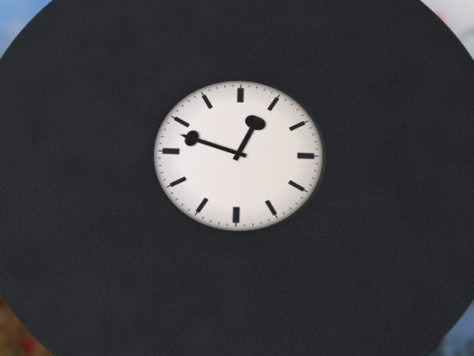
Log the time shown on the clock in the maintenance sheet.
12:48
